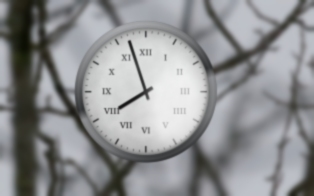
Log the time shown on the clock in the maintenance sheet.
7:57
